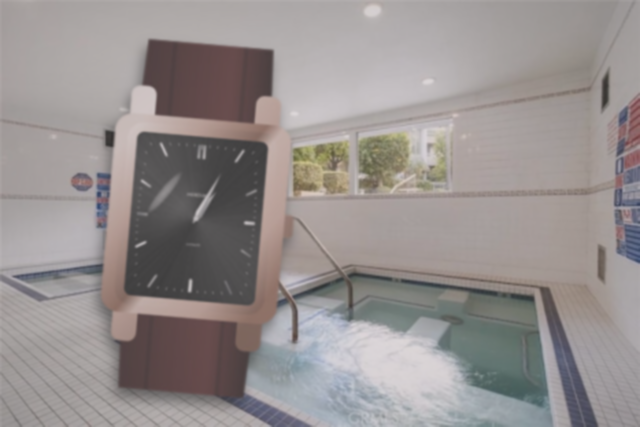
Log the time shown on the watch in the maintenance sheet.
1:04
